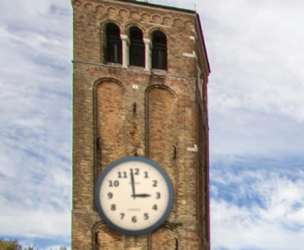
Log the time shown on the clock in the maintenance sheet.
2:59
